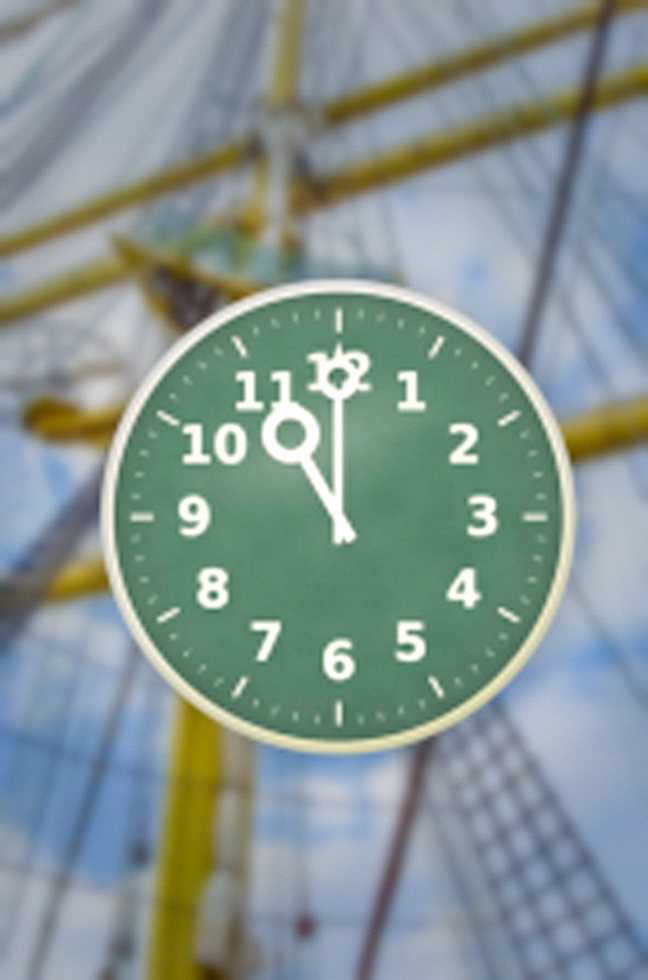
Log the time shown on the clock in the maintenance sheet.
11:00
